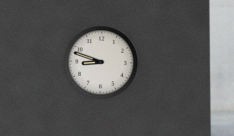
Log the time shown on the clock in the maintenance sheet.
8:48
